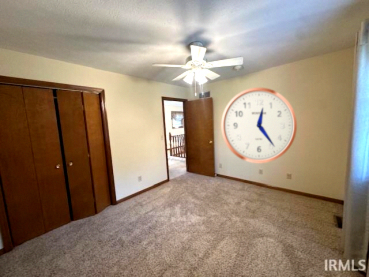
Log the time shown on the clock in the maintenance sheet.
12:24
